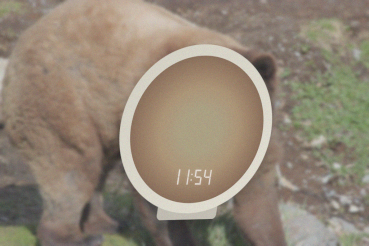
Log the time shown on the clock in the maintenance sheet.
11:54
